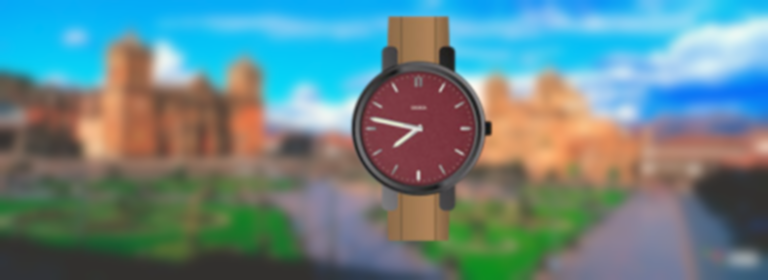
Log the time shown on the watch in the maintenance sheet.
7:47
